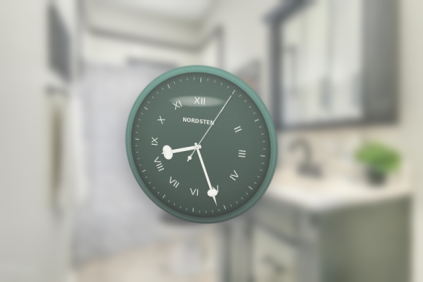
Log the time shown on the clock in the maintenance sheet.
8:26:05
